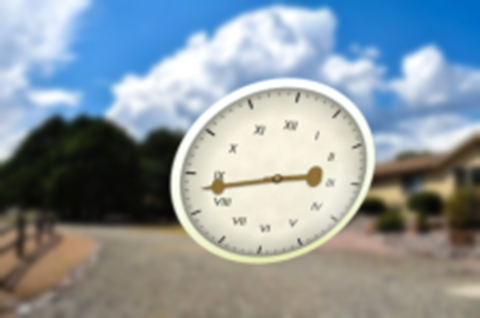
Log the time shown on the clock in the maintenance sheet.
2:43
